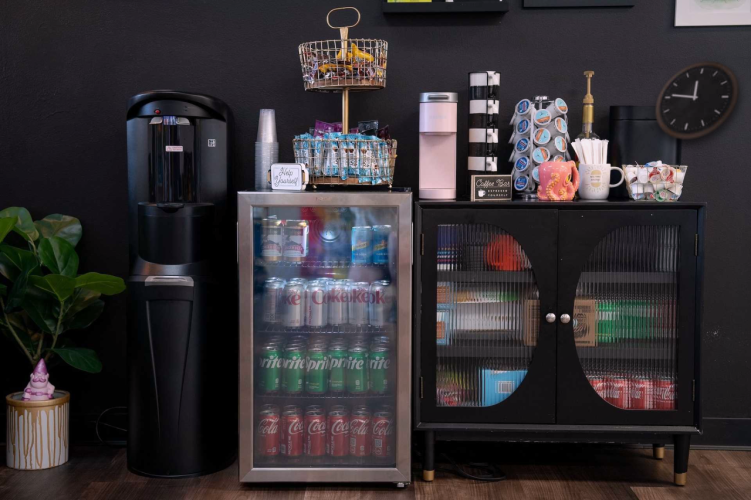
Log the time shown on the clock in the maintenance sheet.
11:46
